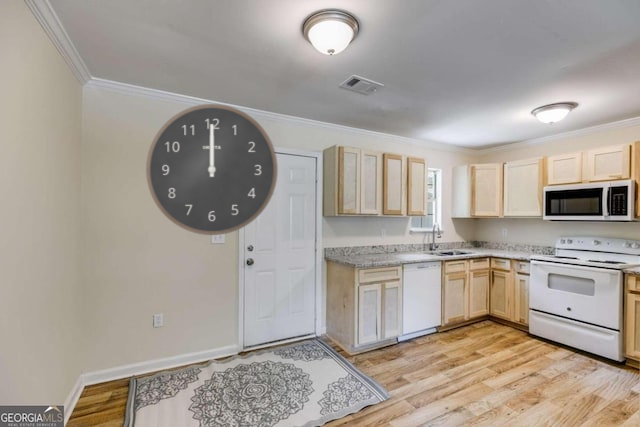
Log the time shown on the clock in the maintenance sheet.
12:00
